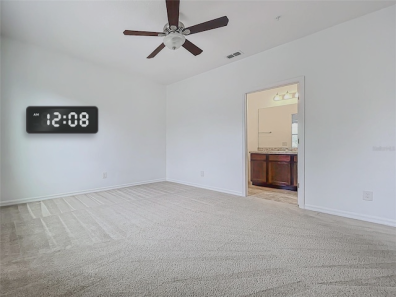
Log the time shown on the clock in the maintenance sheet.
12:08
